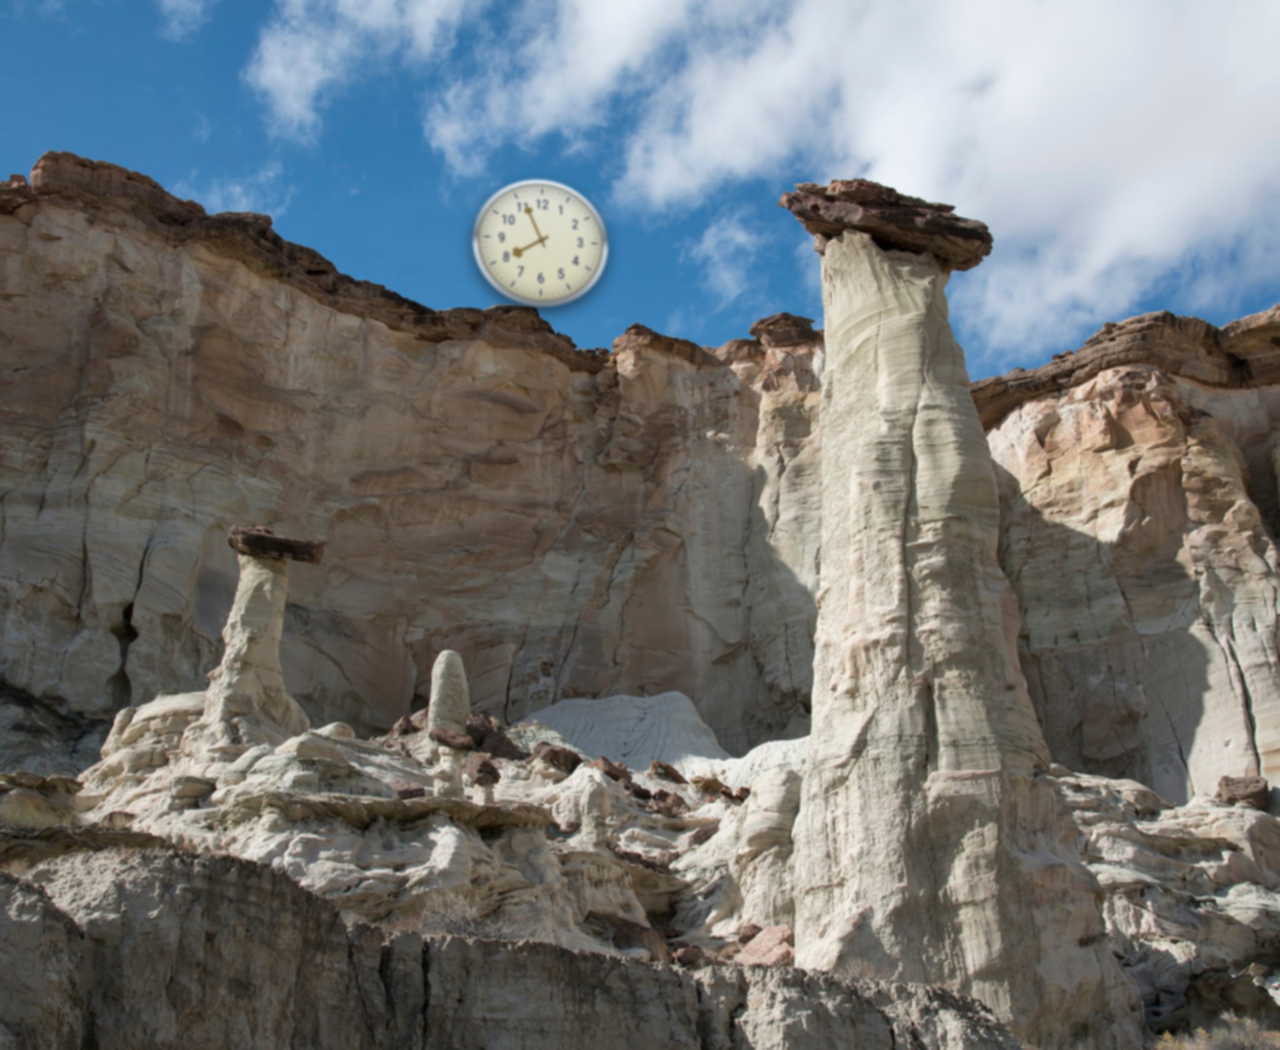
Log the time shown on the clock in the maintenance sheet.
7:56
